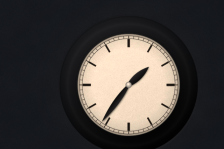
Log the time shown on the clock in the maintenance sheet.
1:36
